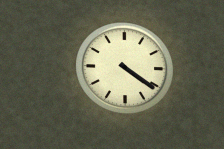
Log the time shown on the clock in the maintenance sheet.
4:21
